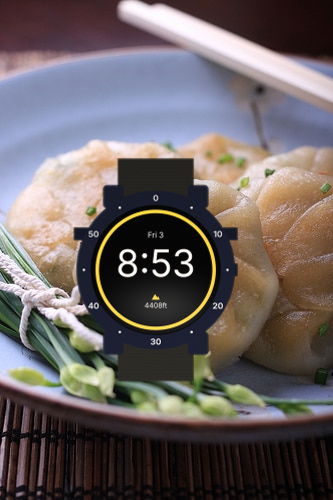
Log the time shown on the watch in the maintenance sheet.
8:53
